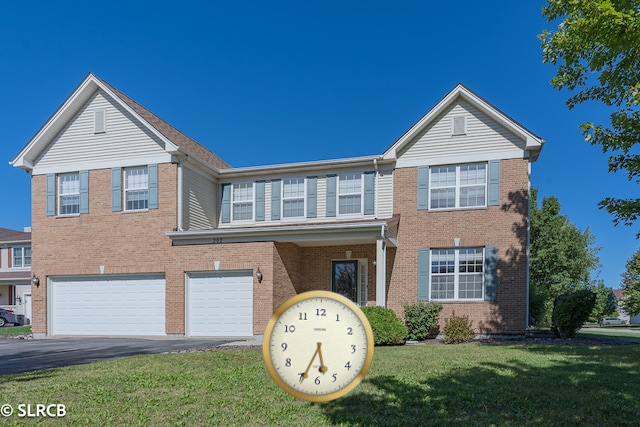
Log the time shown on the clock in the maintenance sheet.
5:34
